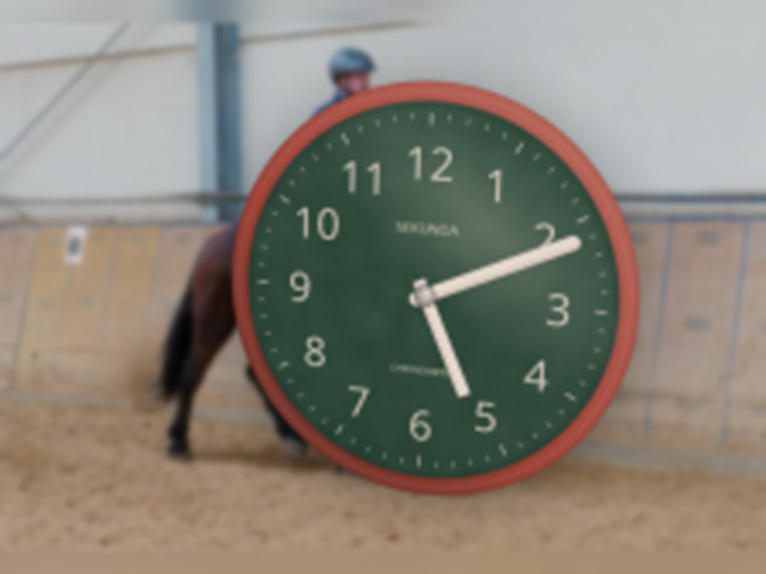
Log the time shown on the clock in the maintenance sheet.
5:11
